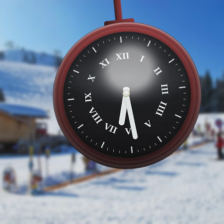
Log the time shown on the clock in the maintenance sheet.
6:29
